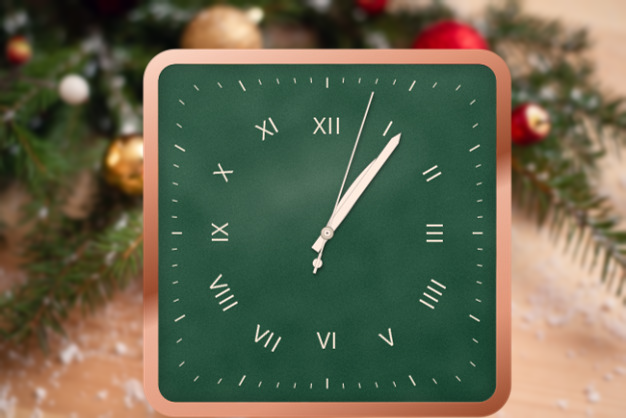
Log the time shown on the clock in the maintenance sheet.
1:06:03
